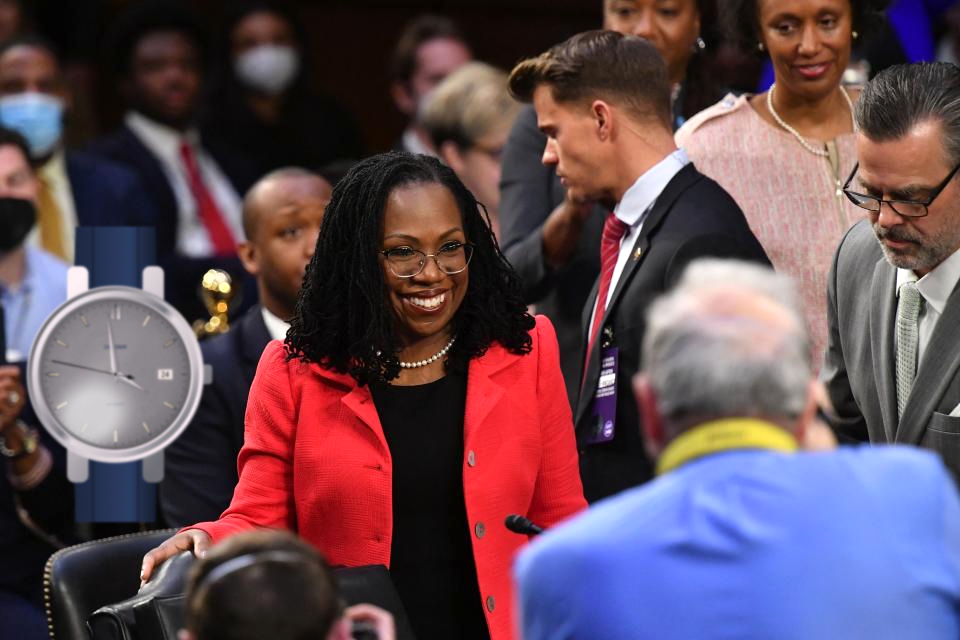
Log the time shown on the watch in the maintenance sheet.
3:58:47
